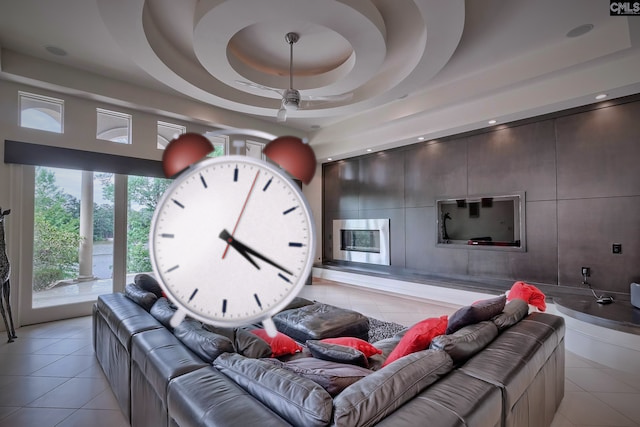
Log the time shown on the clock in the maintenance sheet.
4:19:03
